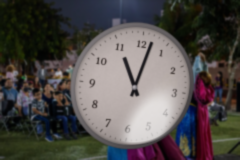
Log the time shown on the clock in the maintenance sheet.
11:02
